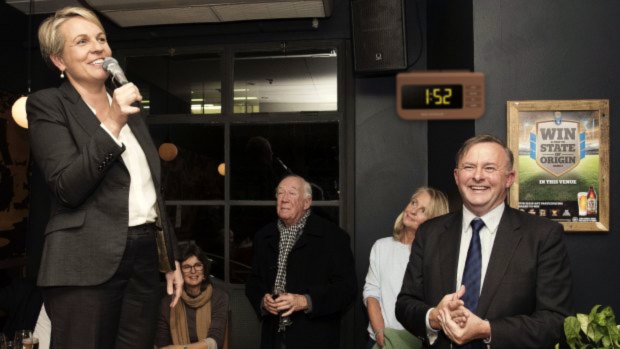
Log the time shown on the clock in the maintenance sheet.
1:52
